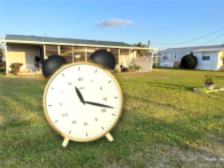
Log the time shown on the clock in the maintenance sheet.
11:18
